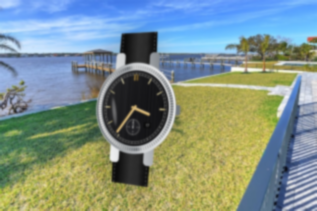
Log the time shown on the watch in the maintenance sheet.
3:36
